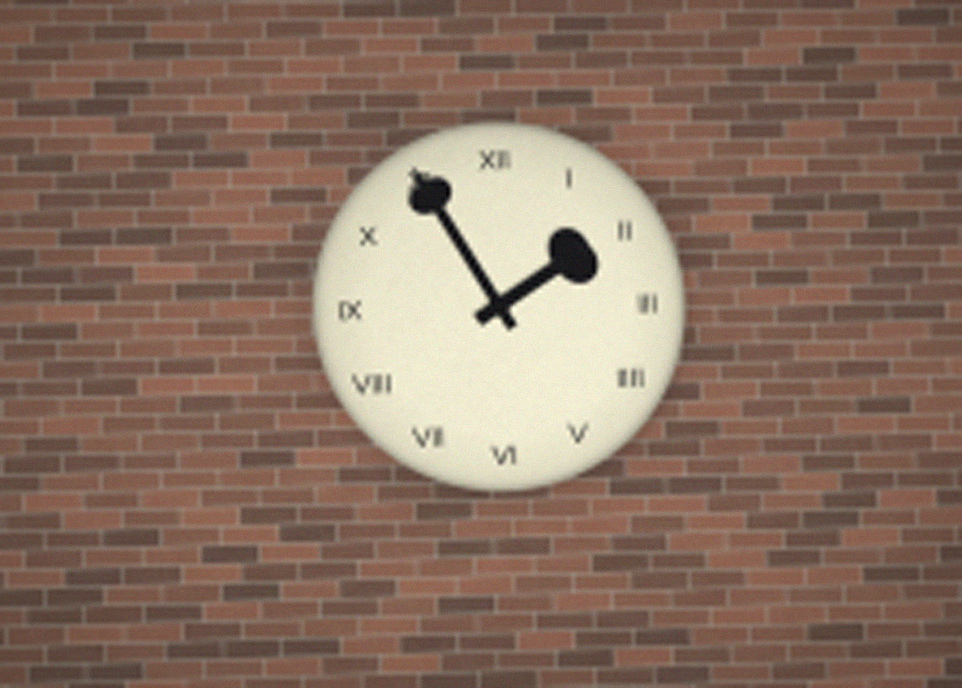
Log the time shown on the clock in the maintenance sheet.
1:55
